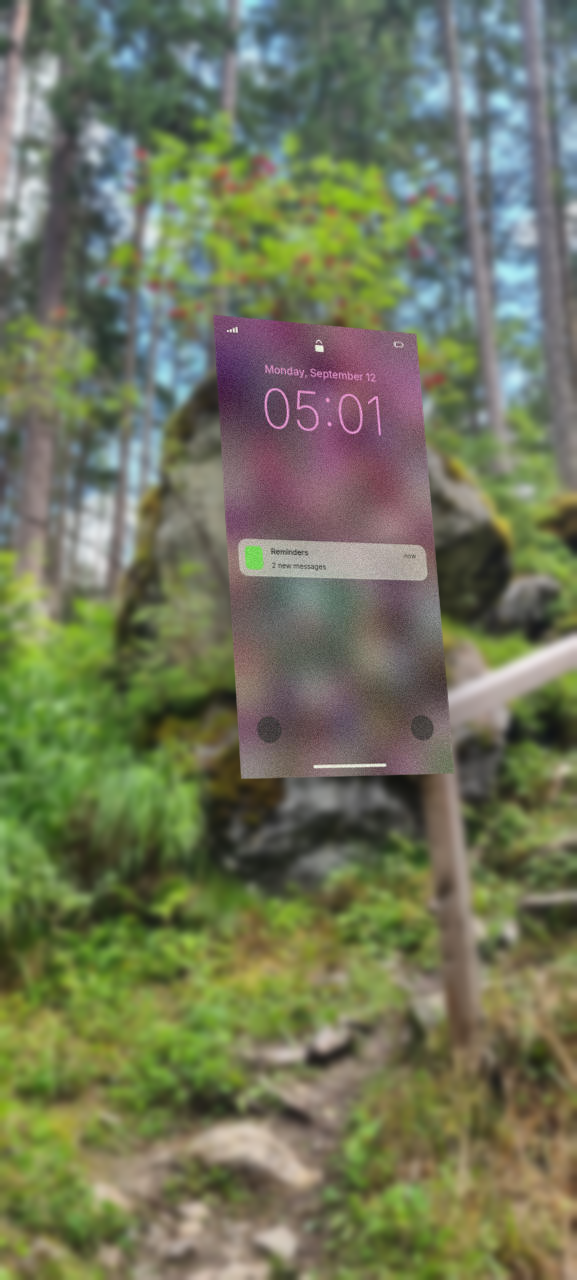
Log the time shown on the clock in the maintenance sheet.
5:01
